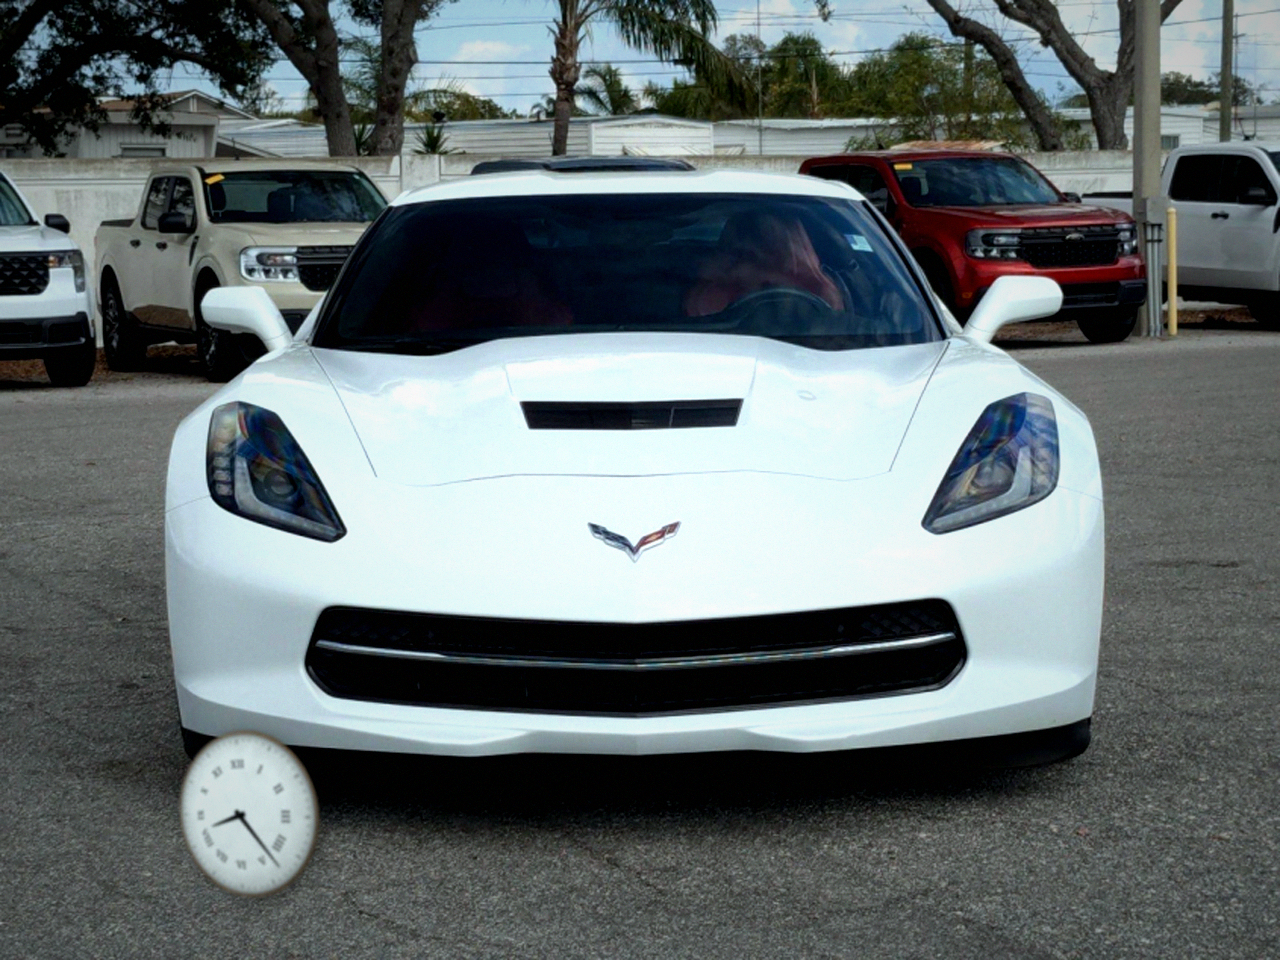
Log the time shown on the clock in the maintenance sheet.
8:23
